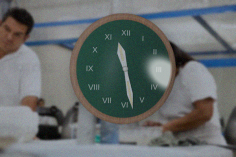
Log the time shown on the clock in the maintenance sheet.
11:28
